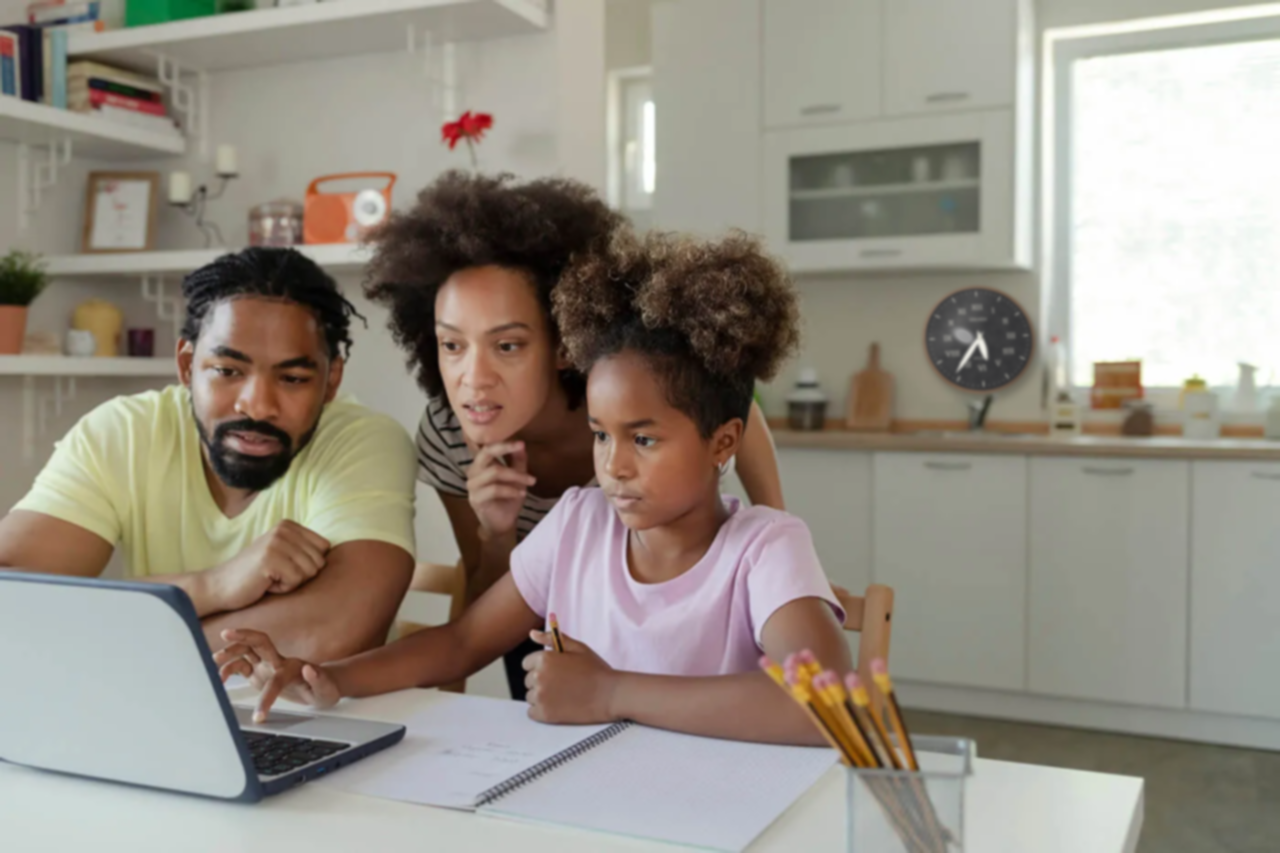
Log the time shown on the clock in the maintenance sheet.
5:36
